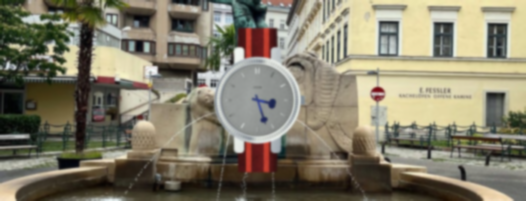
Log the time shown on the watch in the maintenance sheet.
3:27
